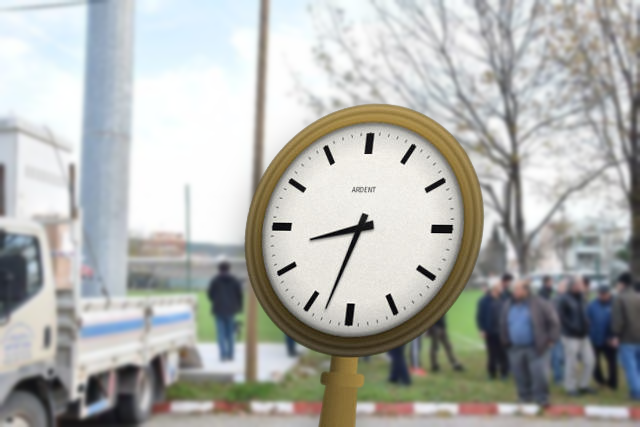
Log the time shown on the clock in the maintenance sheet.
8:33
